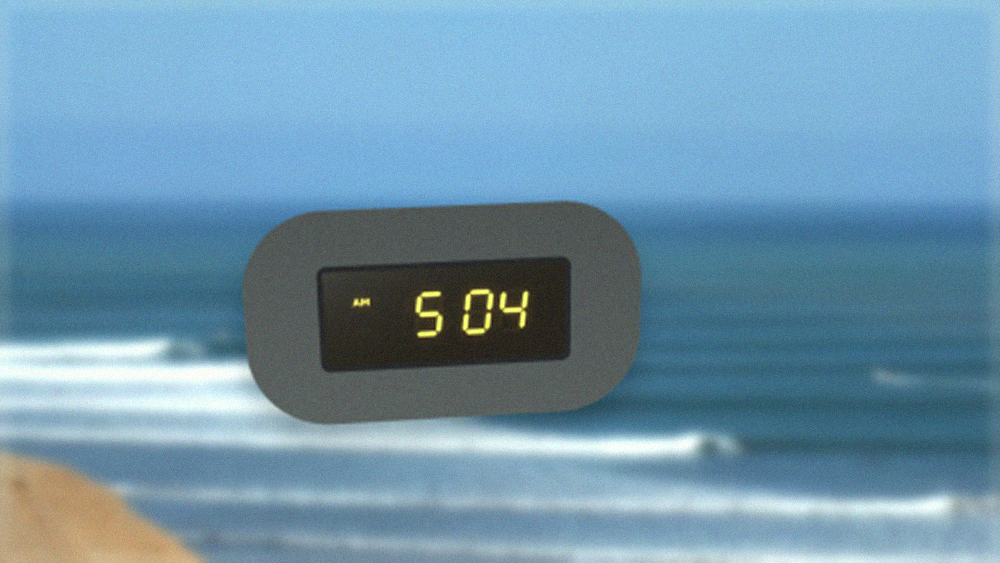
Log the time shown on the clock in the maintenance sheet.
5:04
